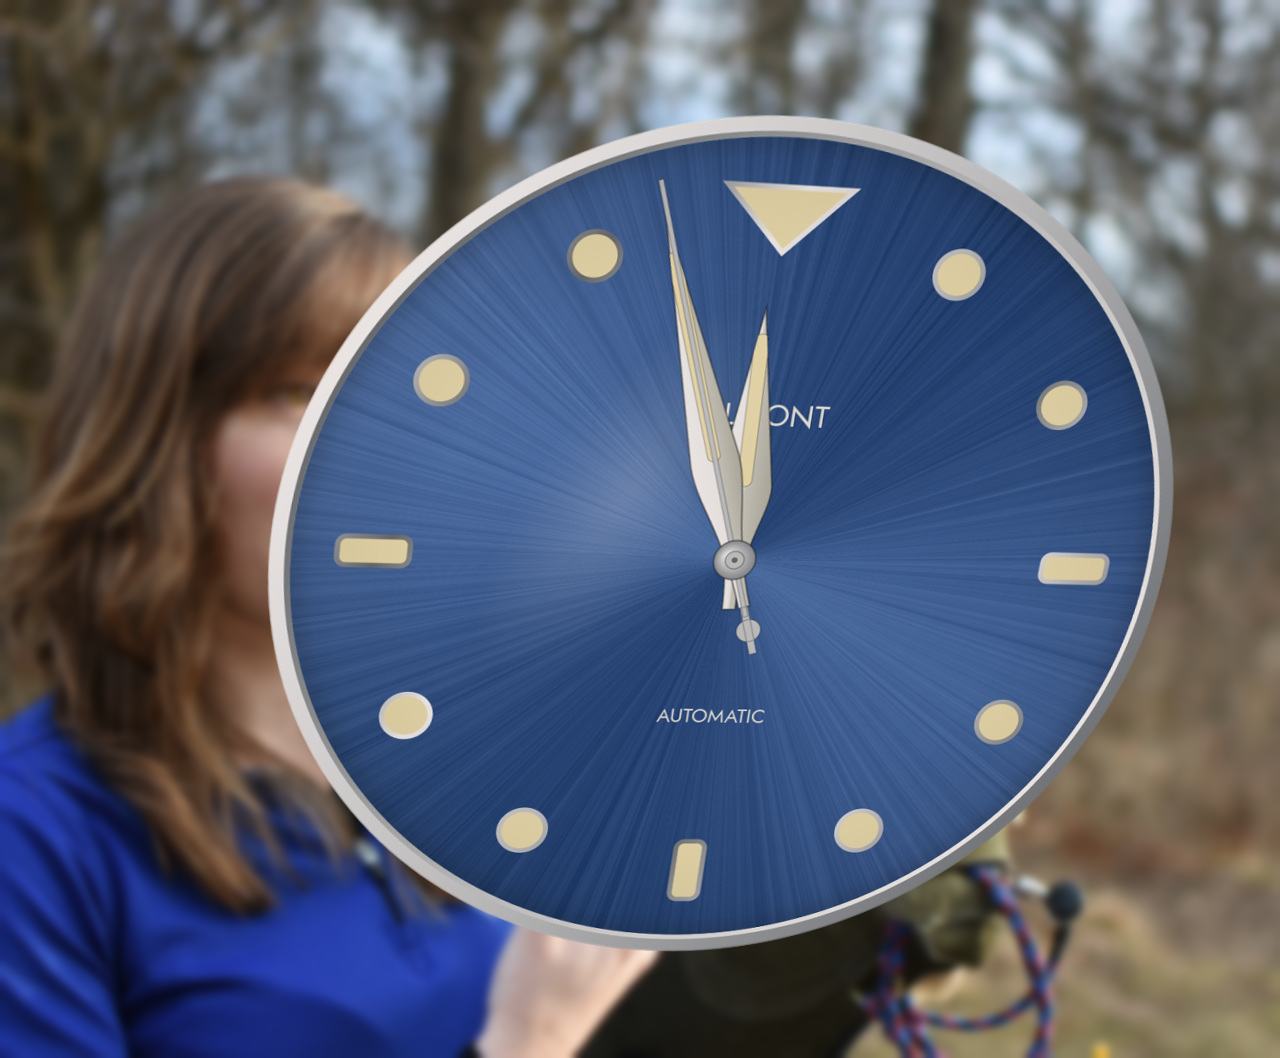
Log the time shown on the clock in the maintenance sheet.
11:56:57
